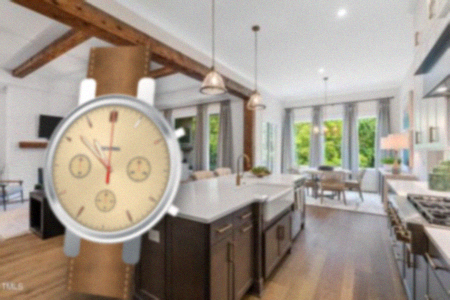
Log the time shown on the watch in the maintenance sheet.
10:52
